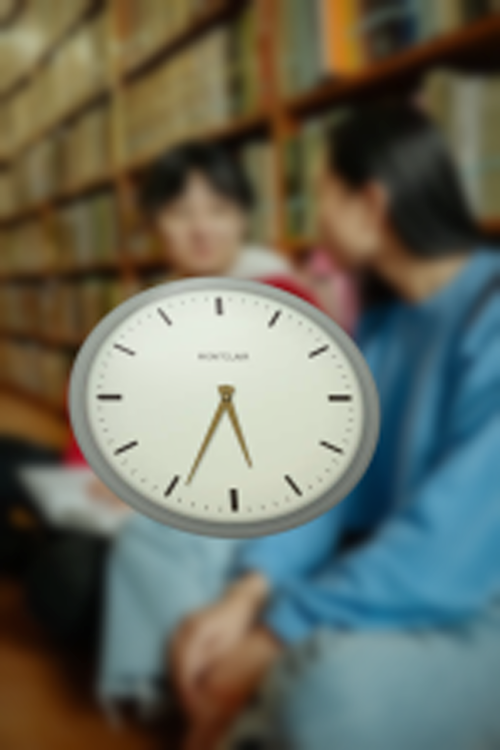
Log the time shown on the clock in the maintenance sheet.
5:34
